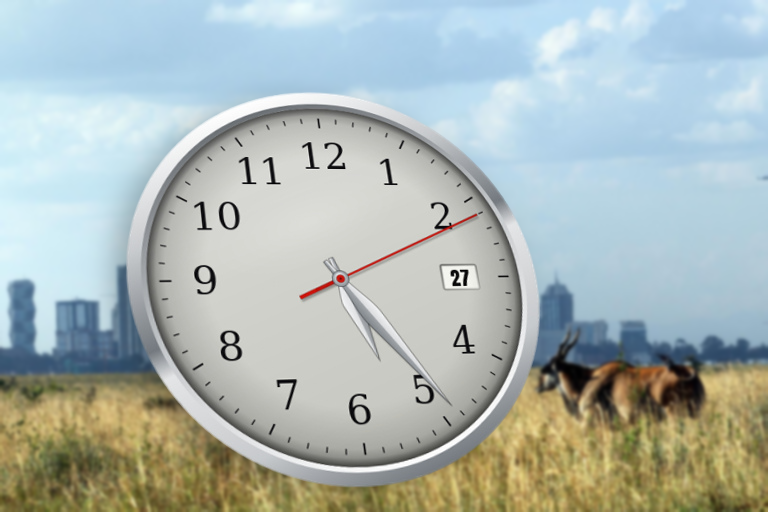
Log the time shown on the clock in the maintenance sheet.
5:24:11
